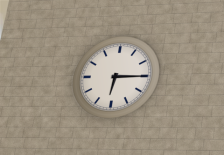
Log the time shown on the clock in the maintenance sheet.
6:15
